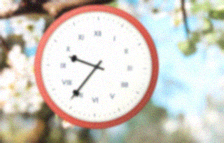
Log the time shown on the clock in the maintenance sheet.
9:36
